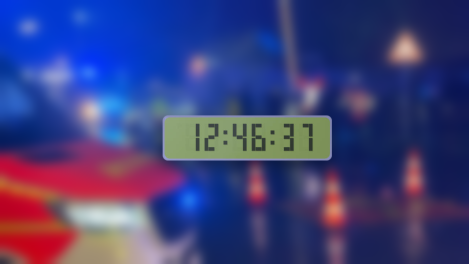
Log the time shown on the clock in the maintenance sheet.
12:46:37
